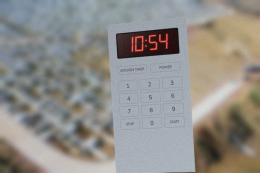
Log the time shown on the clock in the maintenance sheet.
10:54
